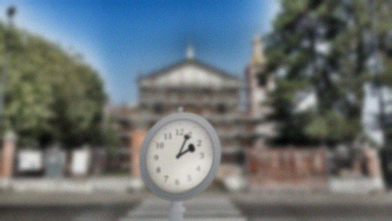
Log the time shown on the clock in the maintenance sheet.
2:04
